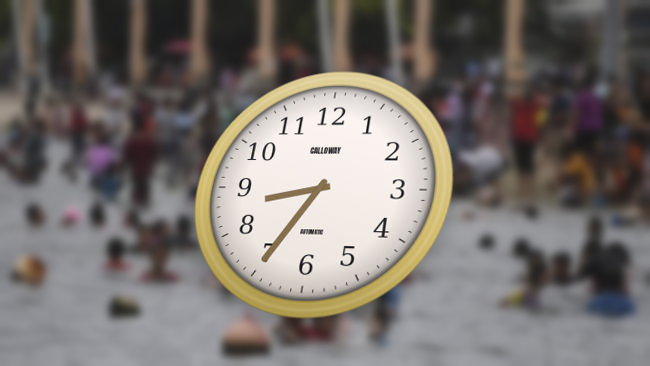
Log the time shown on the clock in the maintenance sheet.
8:35
